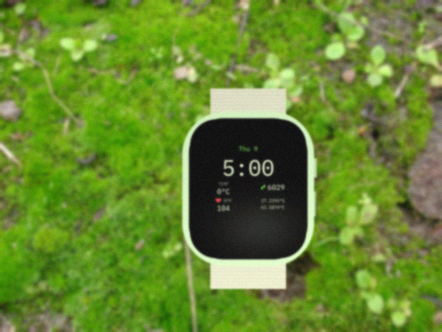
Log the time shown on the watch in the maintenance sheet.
5:00
